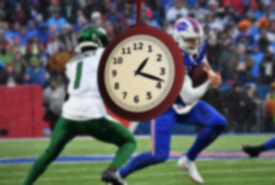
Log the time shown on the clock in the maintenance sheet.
1:18
